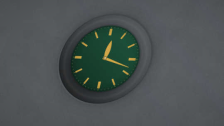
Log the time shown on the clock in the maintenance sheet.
12:18
